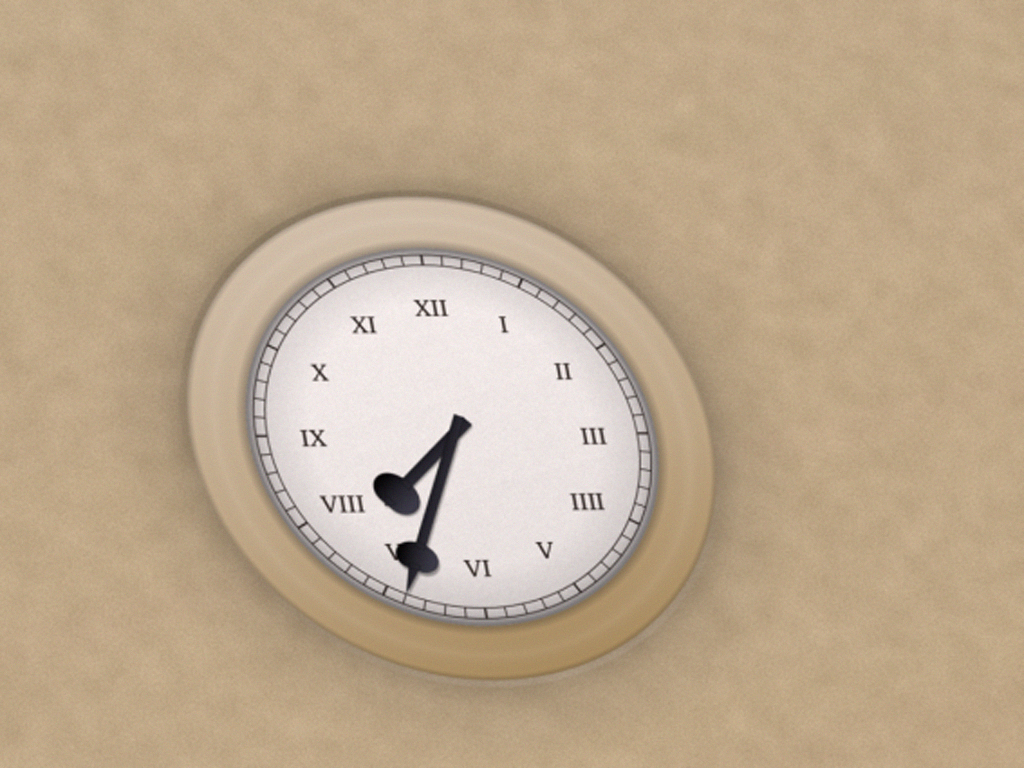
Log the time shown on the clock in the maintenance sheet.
7:34
